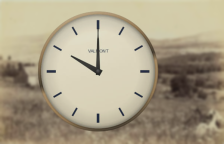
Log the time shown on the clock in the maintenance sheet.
10:00
